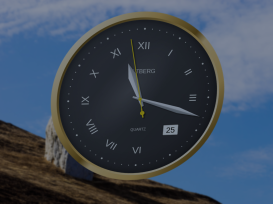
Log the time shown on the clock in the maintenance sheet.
11:17:58
